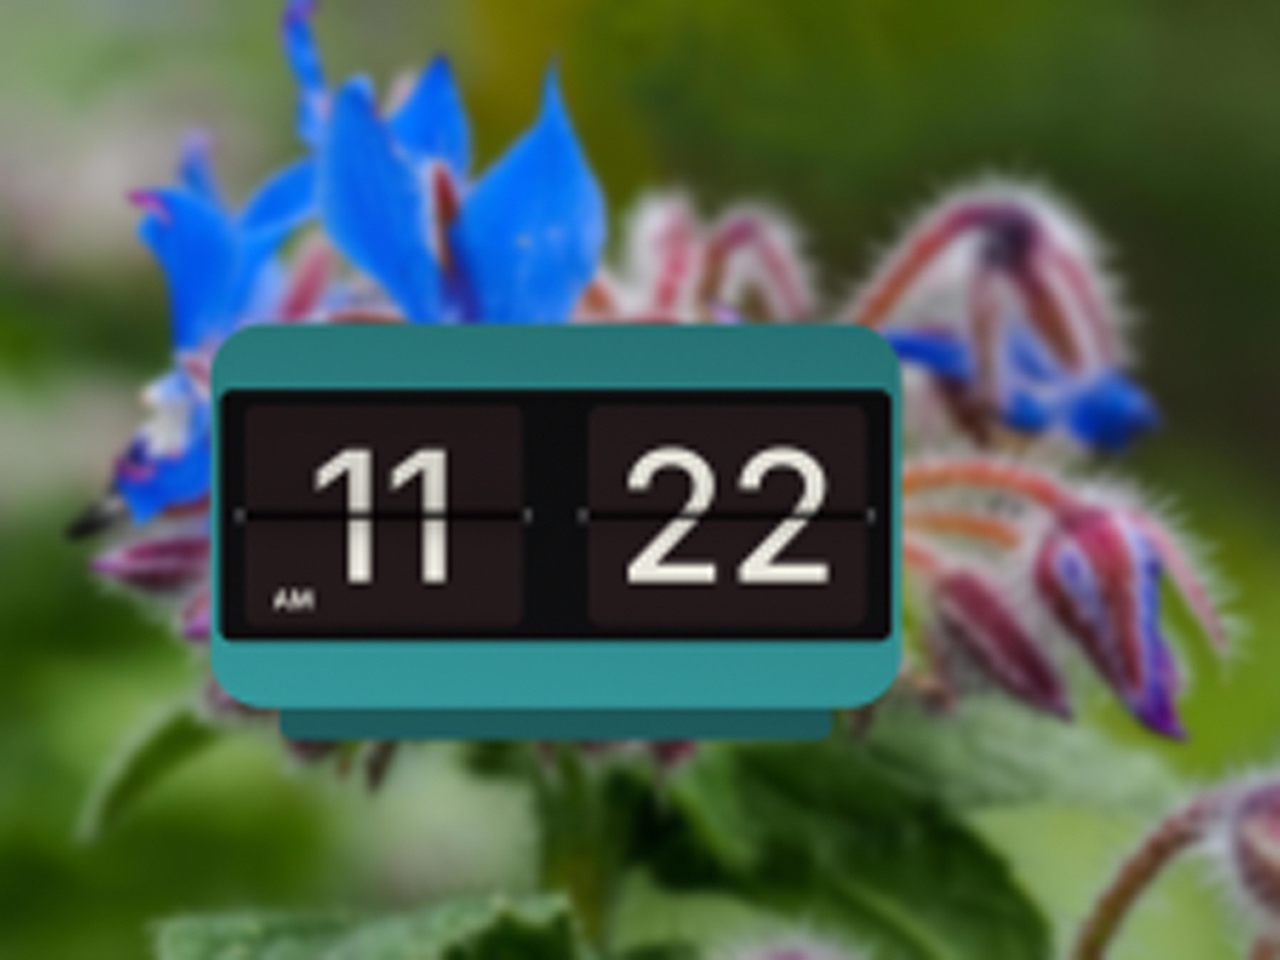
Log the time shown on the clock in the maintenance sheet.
11:22
